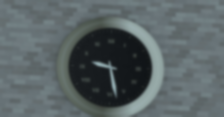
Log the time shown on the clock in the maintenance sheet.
9:28
